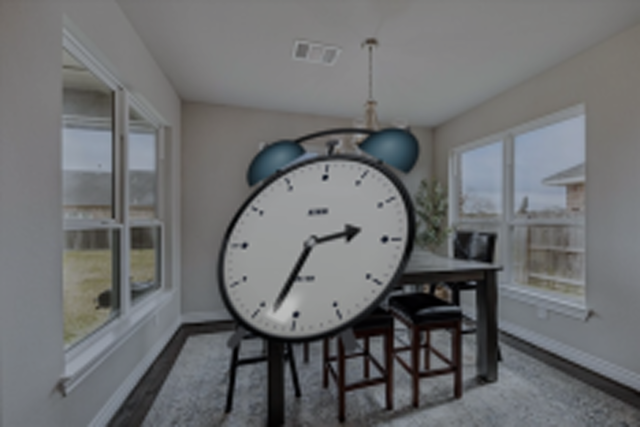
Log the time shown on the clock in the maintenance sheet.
2:33
